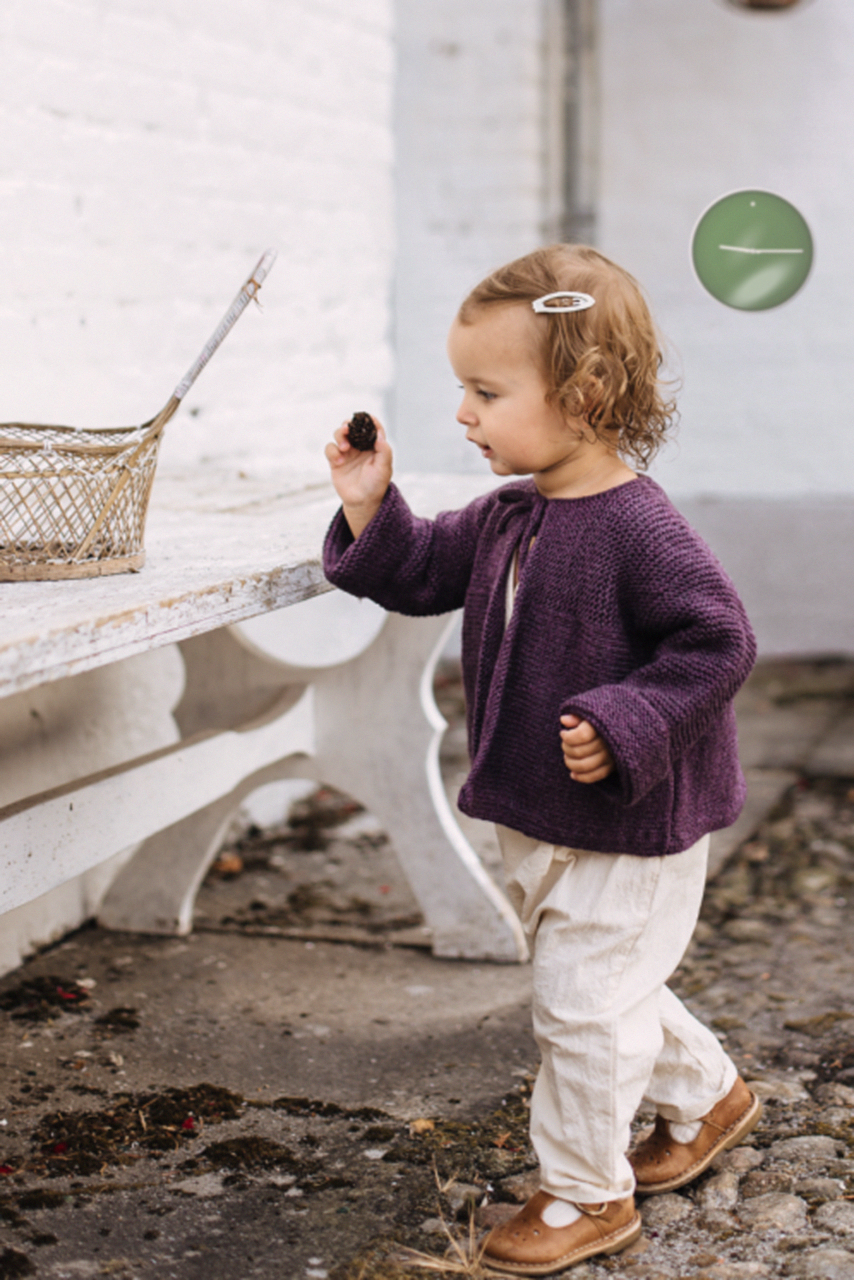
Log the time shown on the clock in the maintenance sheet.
9:15
